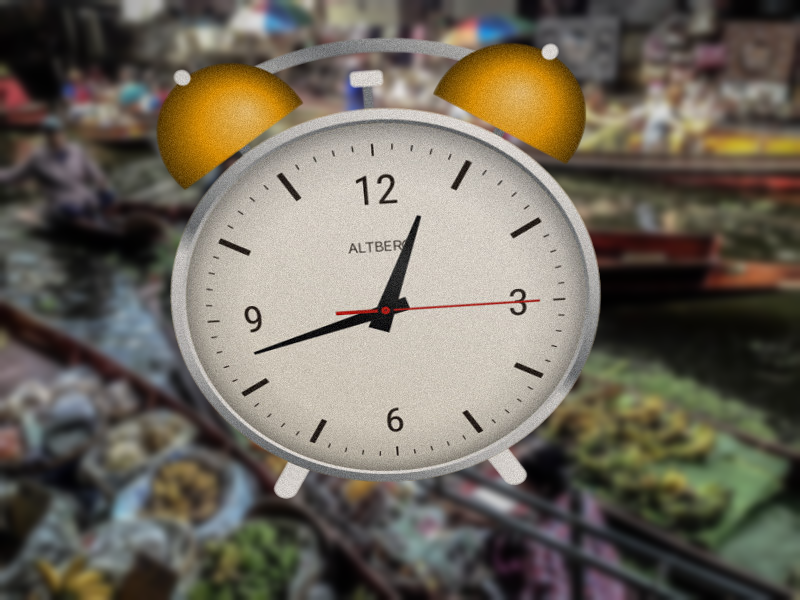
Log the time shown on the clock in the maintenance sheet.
12:42:15
